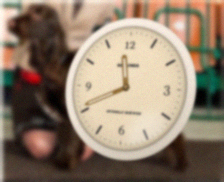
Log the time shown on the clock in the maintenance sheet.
11:41
